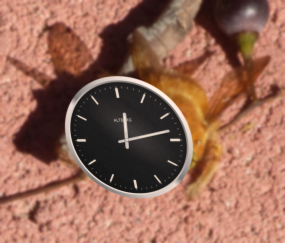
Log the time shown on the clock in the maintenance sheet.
12:13
